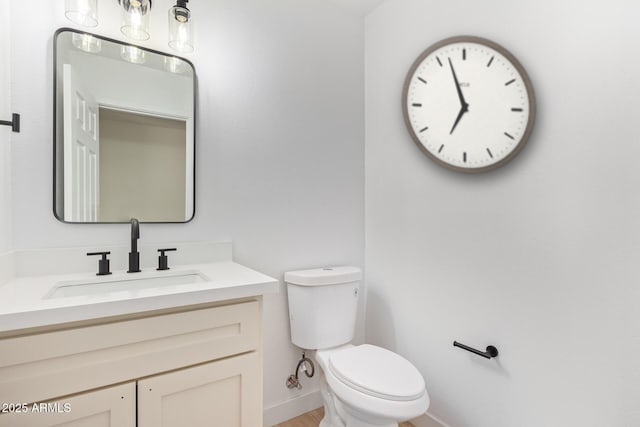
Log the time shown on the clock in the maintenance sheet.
6:57
